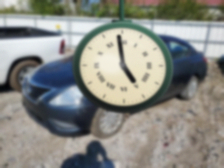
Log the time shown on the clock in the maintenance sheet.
4:59
